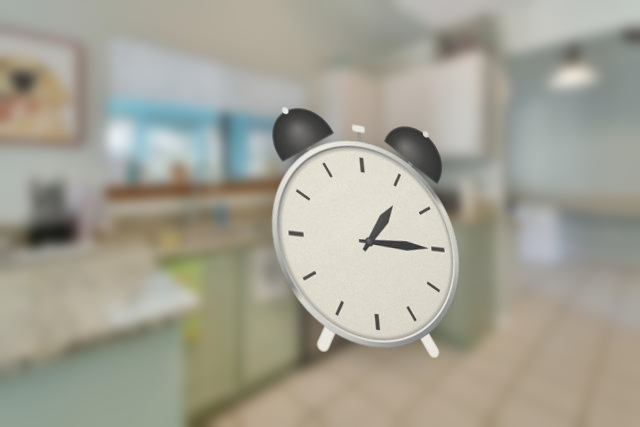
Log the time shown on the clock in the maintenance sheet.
1:15
